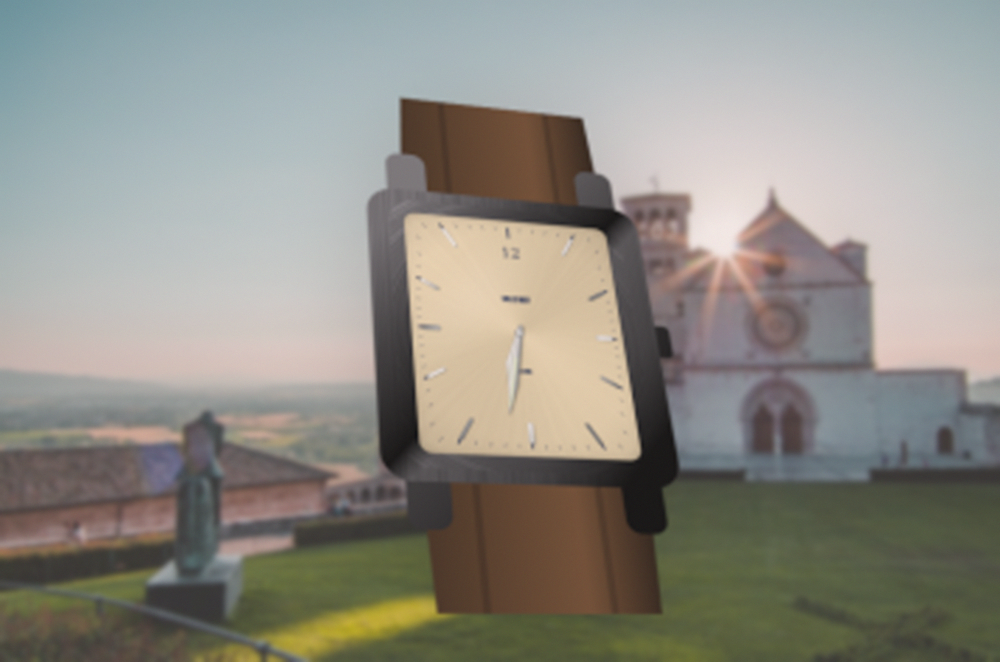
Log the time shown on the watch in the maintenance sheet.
6:32
